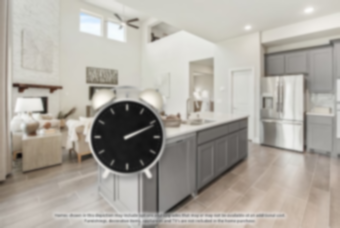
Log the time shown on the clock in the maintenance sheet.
2:11
